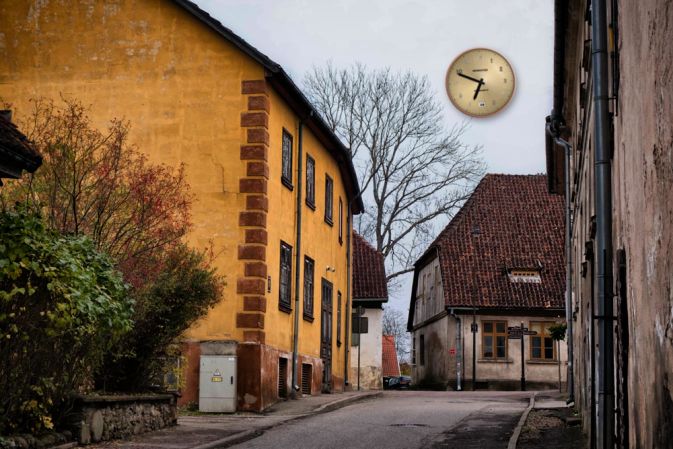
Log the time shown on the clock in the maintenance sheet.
6:49
